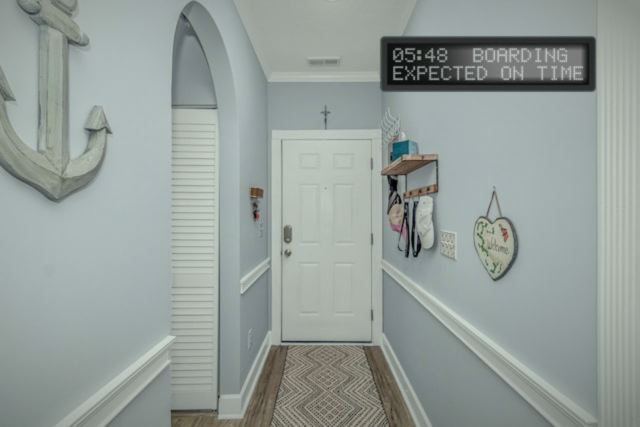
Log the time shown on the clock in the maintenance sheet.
5:48
